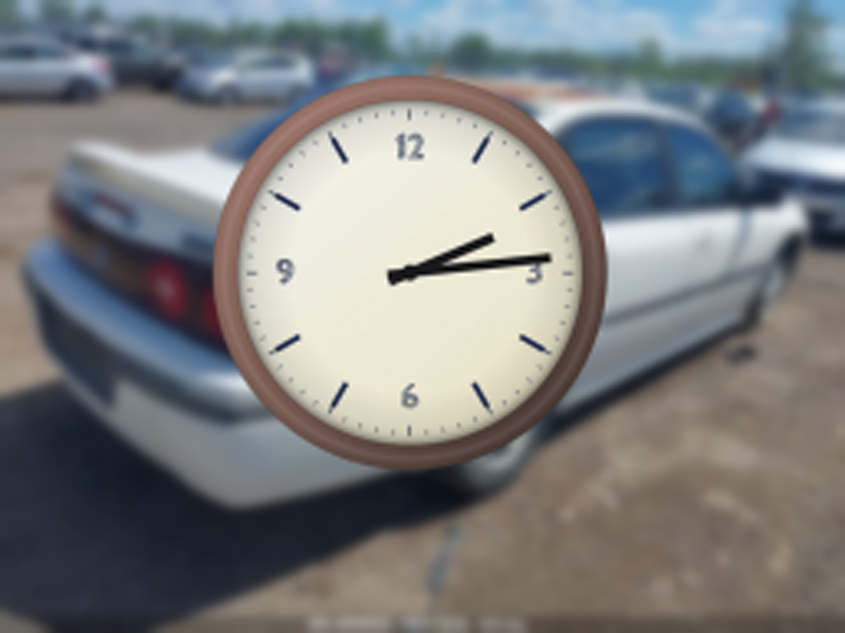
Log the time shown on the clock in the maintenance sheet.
2:14
